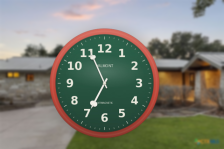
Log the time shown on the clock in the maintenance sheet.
6:56
